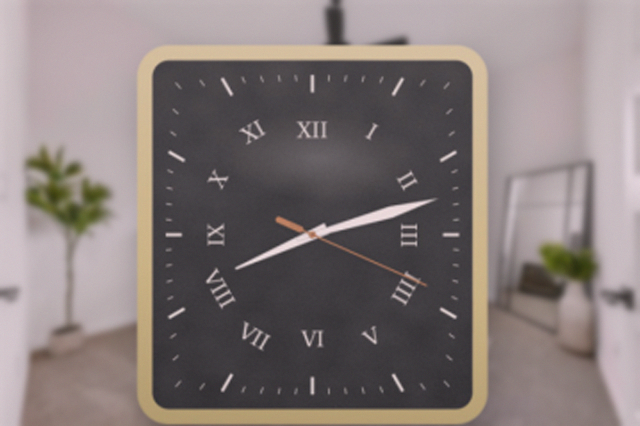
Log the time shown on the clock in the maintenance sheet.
8:12:19
